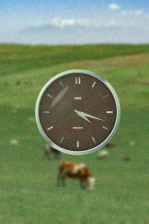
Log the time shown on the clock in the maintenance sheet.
4:18
